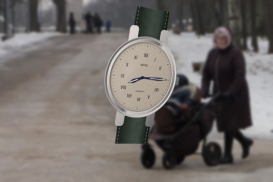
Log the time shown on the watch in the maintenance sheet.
8:15
